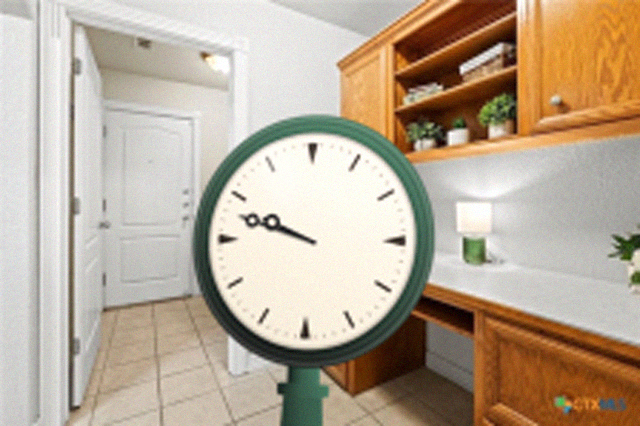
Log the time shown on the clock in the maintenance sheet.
9:48
